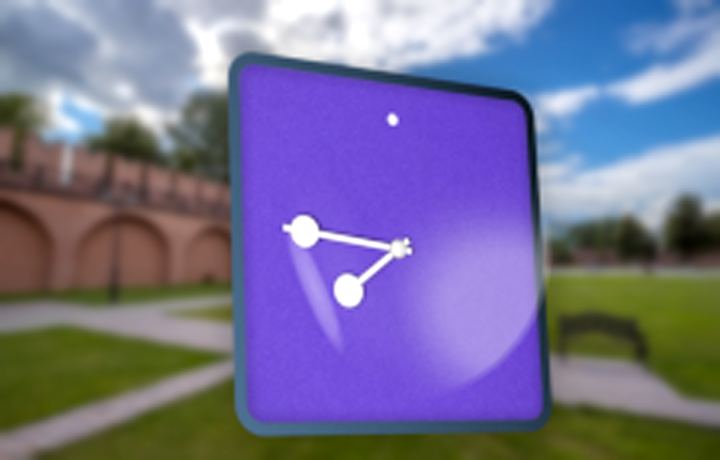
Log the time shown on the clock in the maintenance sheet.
7:46
